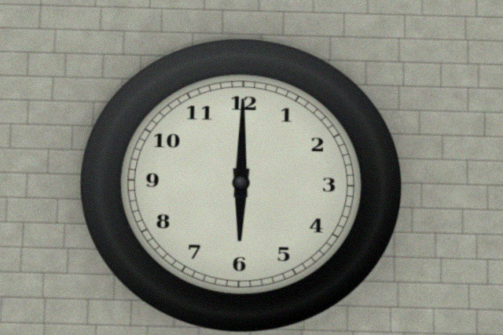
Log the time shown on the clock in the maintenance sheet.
6:00
